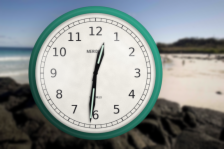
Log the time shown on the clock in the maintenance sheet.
12:31
